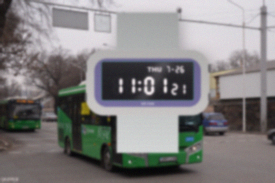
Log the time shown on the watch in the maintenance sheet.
11:01:21
